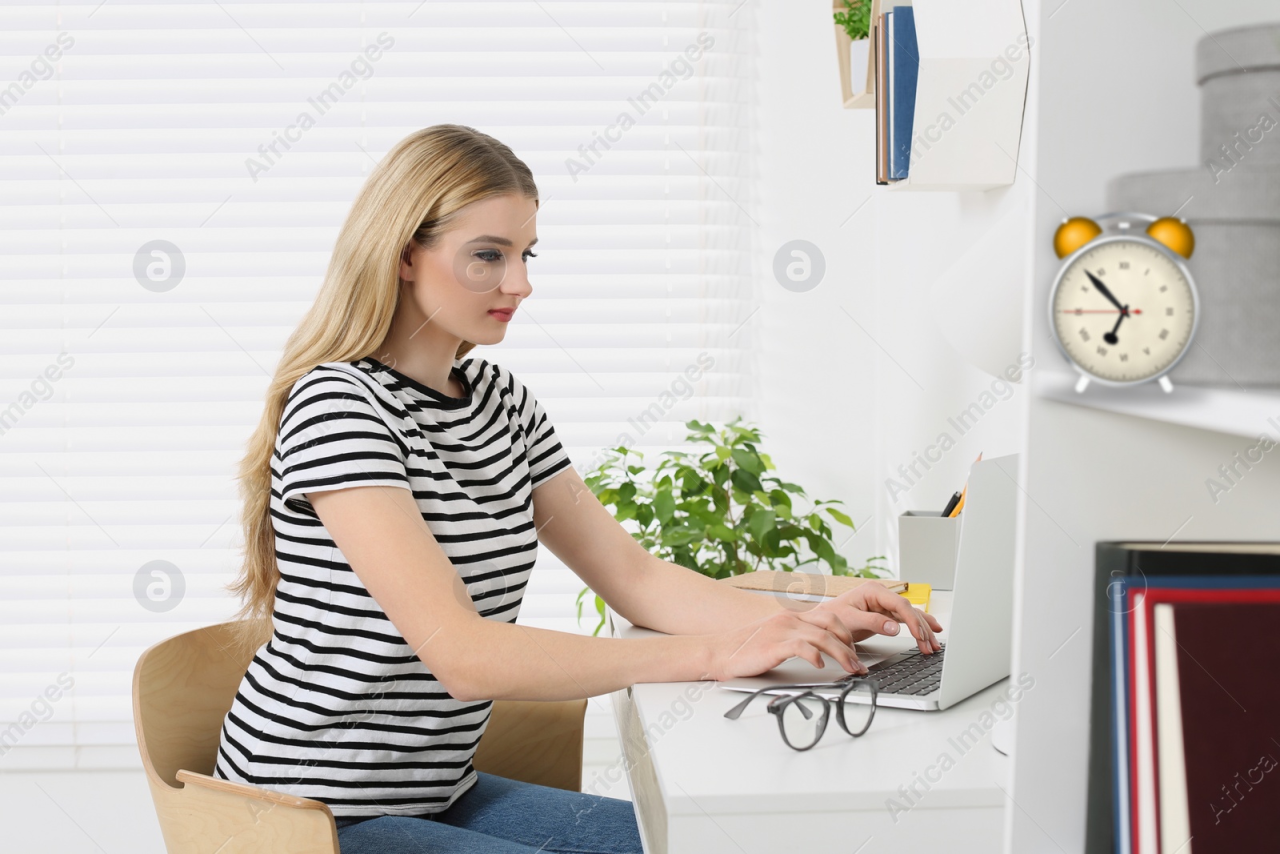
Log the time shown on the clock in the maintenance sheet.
6:52:45
